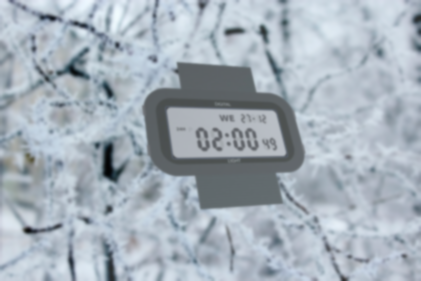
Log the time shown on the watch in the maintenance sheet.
2:00:49
